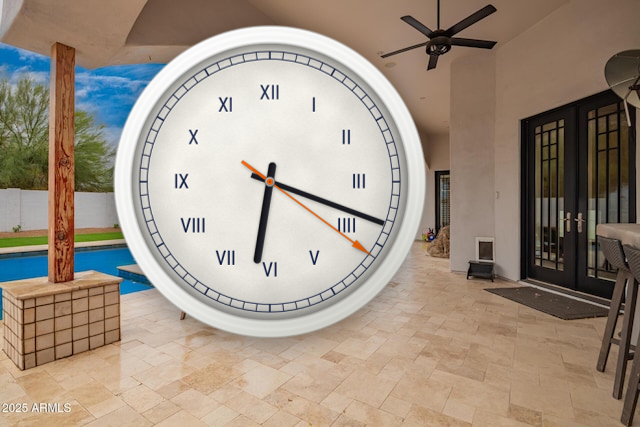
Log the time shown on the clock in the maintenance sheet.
6:18:21
